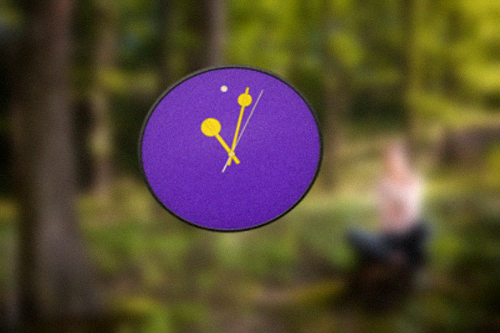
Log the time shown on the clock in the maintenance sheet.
11:03:05
